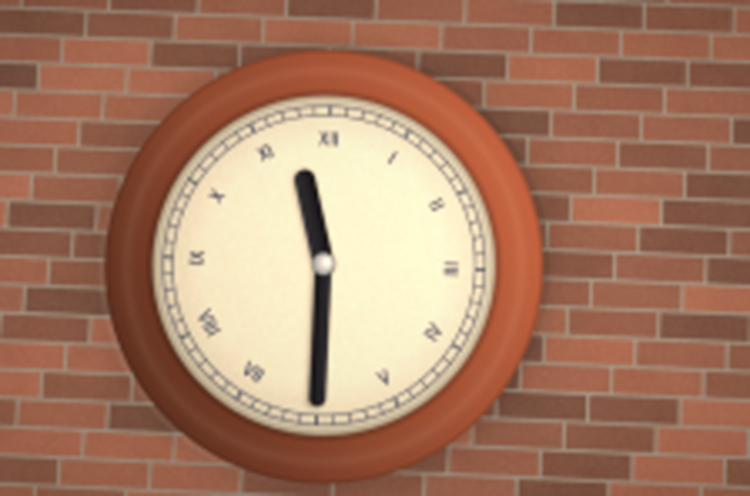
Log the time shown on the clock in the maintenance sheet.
11:30
